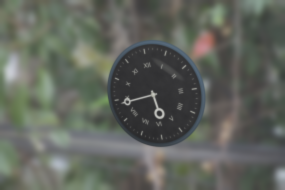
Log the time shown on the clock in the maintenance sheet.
5:44
